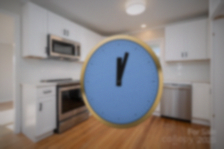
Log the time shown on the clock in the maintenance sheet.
12:03
